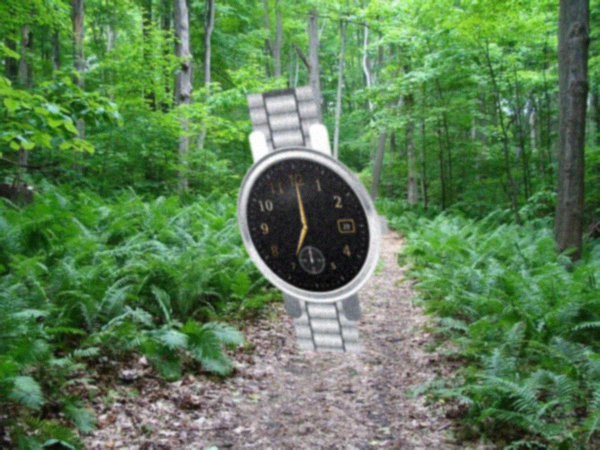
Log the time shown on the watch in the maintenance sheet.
7:00
